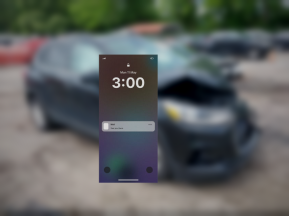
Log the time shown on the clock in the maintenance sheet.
3:00
